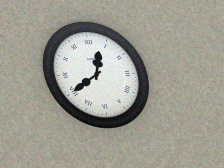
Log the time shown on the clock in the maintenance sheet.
12:40
